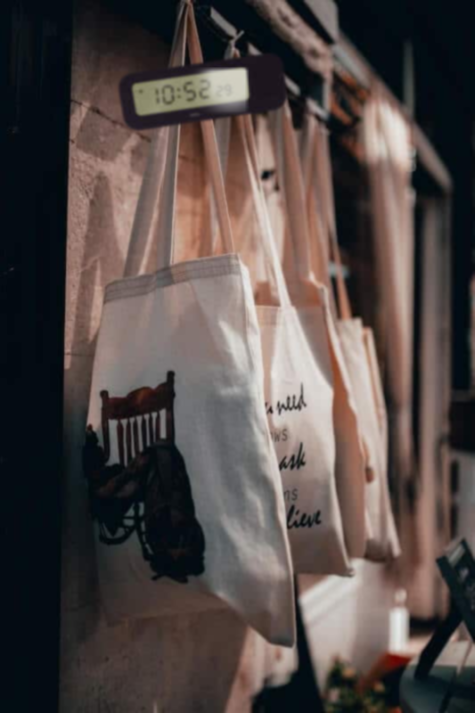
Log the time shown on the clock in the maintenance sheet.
10:52
